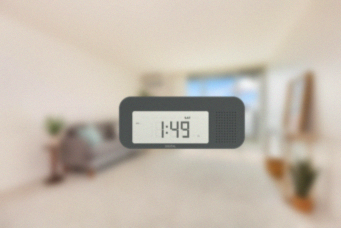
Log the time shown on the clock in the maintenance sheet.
1:49
